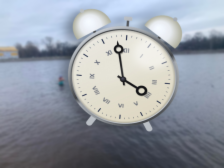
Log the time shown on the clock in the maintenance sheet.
3:58
